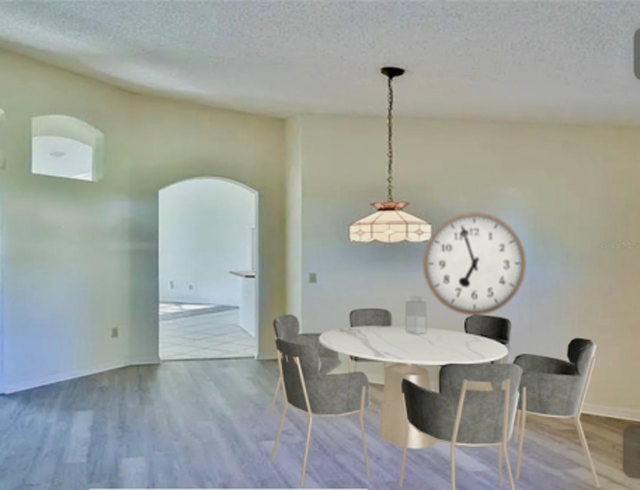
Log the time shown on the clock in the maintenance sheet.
6:57
